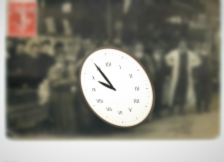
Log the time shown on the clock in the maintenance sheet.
9:55
